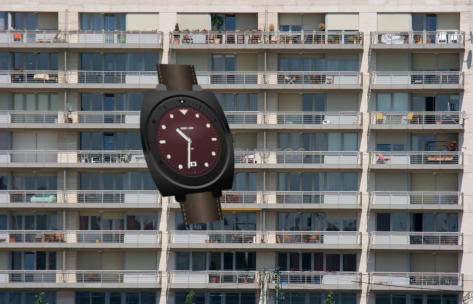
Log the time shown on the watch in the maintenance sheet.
10:32
